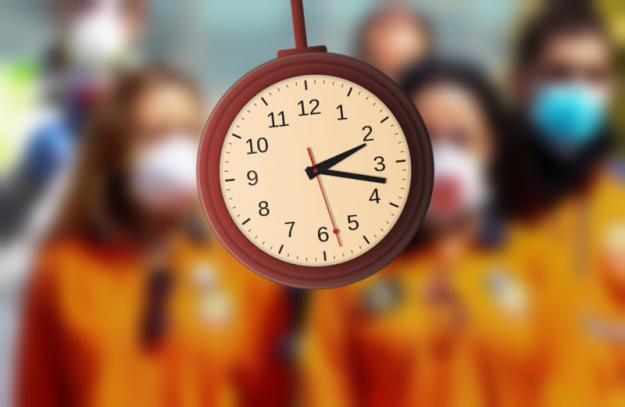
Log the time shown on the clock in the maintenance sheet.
2:17:28
